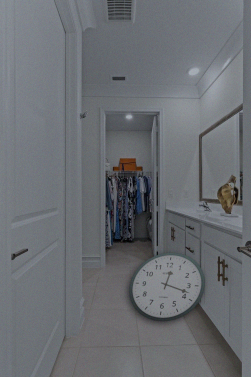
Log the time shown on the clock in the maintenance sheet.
12:18
